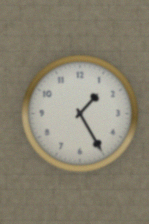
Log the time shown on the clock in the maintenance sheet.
1:25
